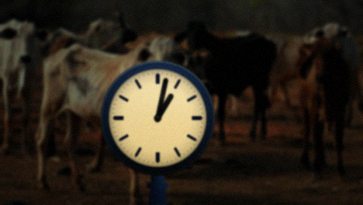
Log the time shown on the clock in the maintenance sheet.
1:02
